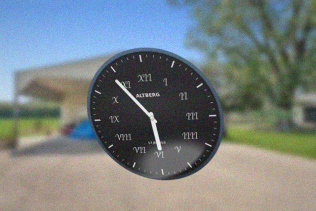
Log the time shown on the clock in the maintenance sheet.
5:54
